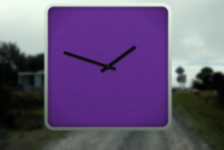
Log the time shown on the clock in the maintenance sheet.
1:48
